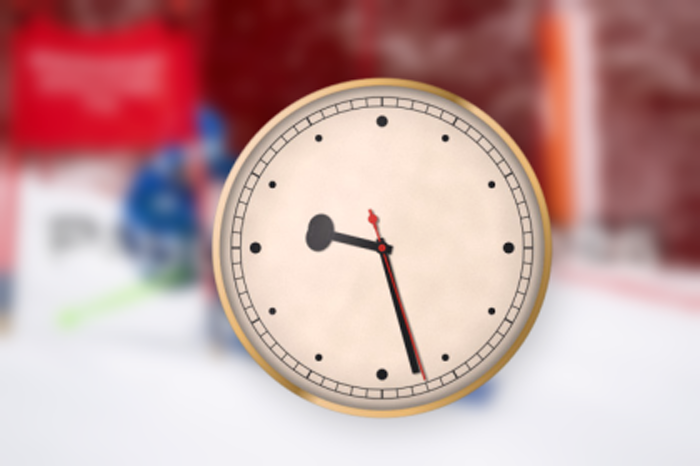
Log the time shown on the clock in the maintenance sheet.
9:27:27
